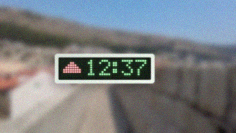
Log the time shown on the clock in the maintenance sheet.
12:37
